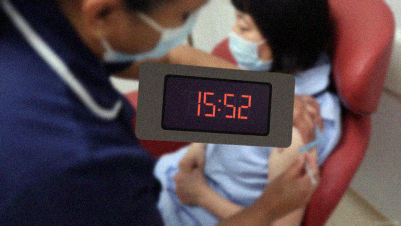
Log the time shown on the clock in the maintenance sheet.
15:52
